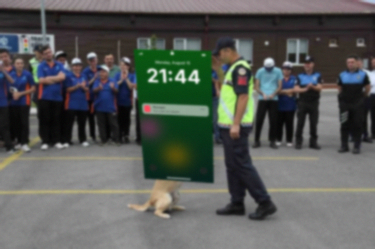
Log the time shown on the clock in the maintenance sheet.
21:44
